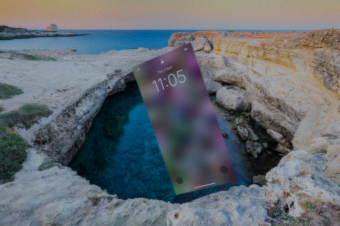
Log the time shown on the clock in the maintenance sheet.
11:05
